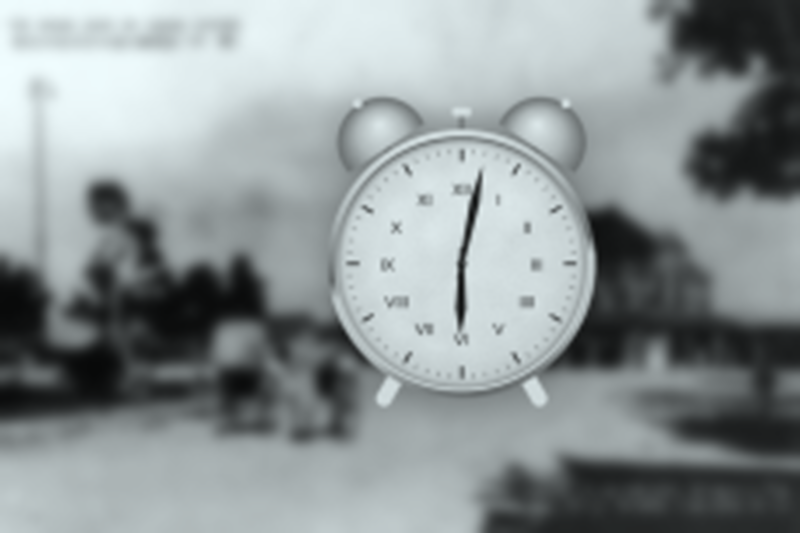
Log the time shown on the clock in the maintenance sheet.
6:02
